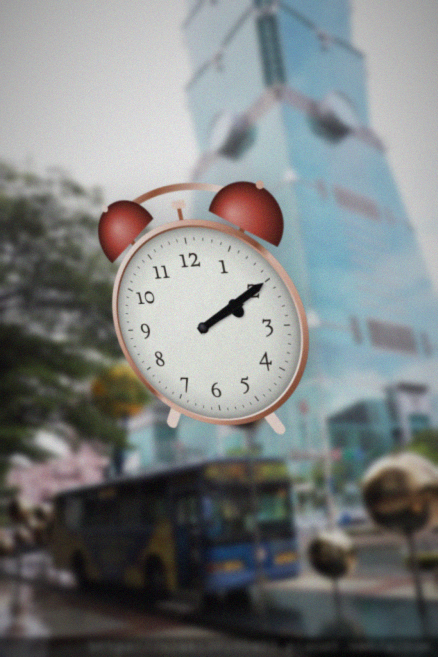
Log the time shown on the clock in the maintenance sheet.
2:10
